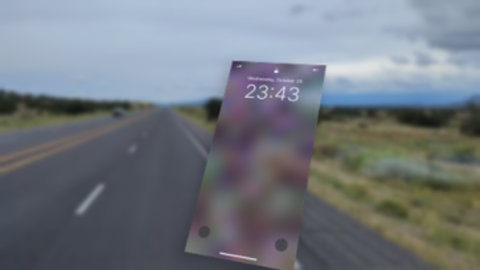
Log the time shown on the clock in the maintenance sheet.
23:43
